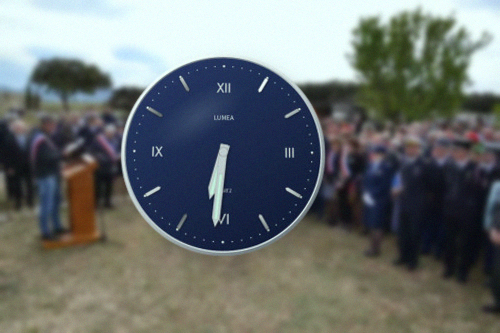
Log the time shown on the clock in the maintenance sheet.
6:31
